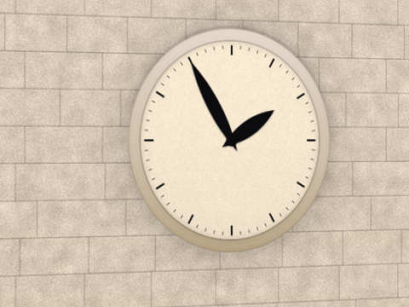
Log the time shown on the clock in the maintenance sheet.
1:55
